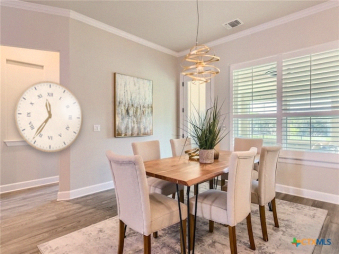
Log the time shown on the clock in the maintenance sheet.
11:36
